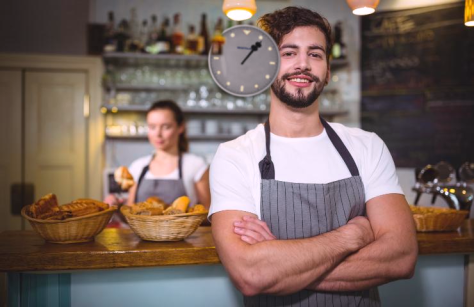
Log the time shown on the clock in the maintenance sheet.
1:06
